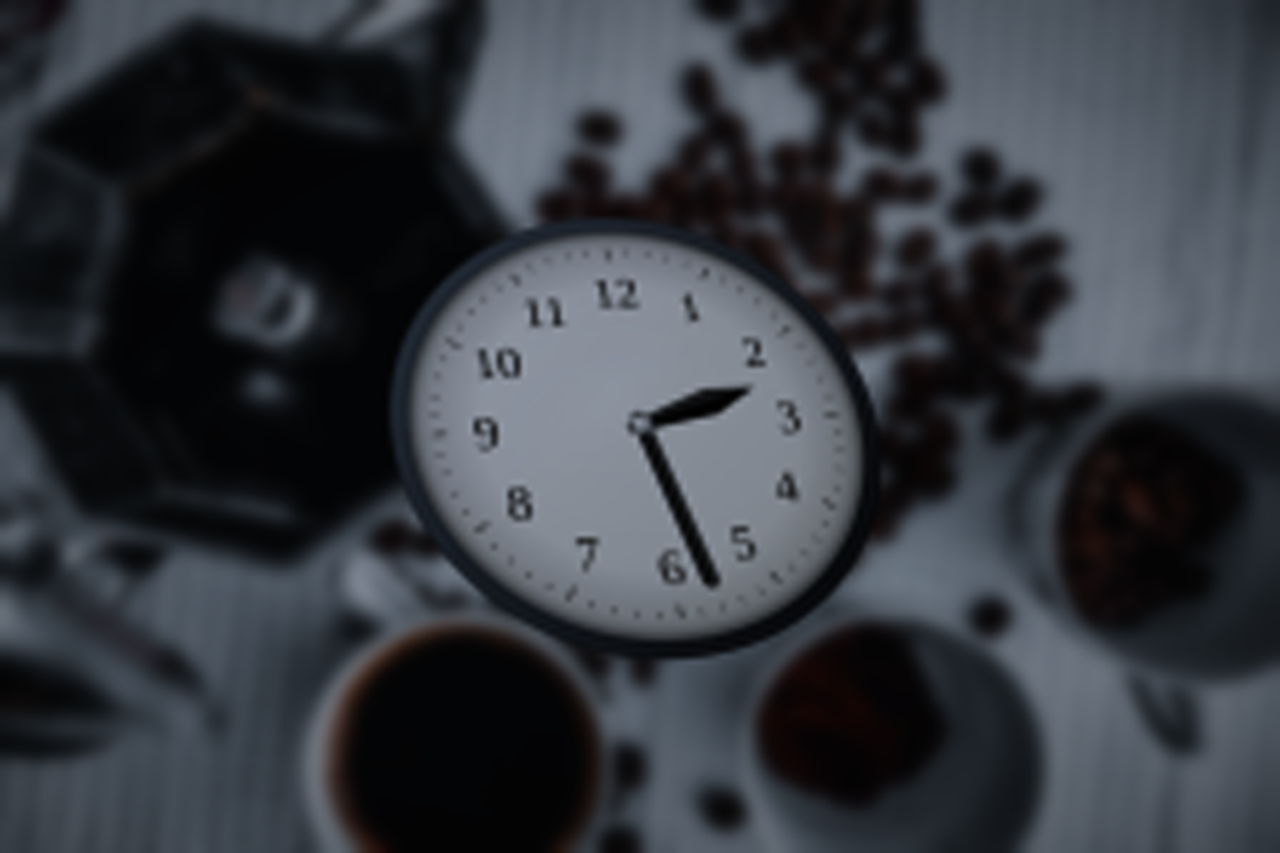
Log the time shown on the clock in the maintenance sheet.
2:28
